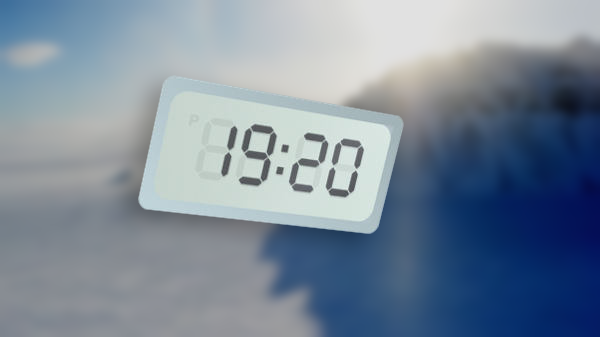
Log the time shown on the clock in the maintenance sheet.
19:20
